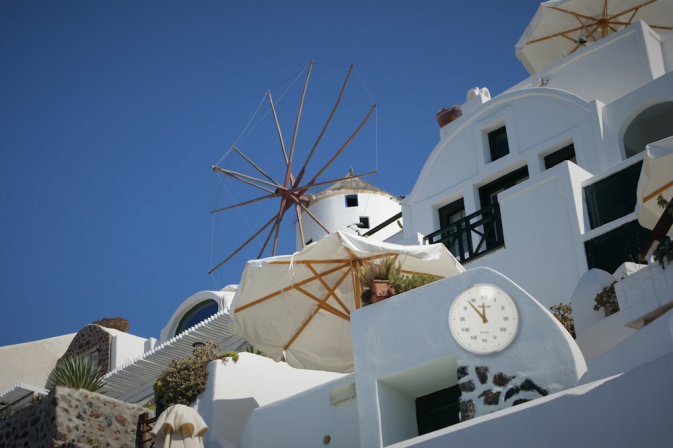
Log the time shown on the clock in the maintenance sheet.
11:53
